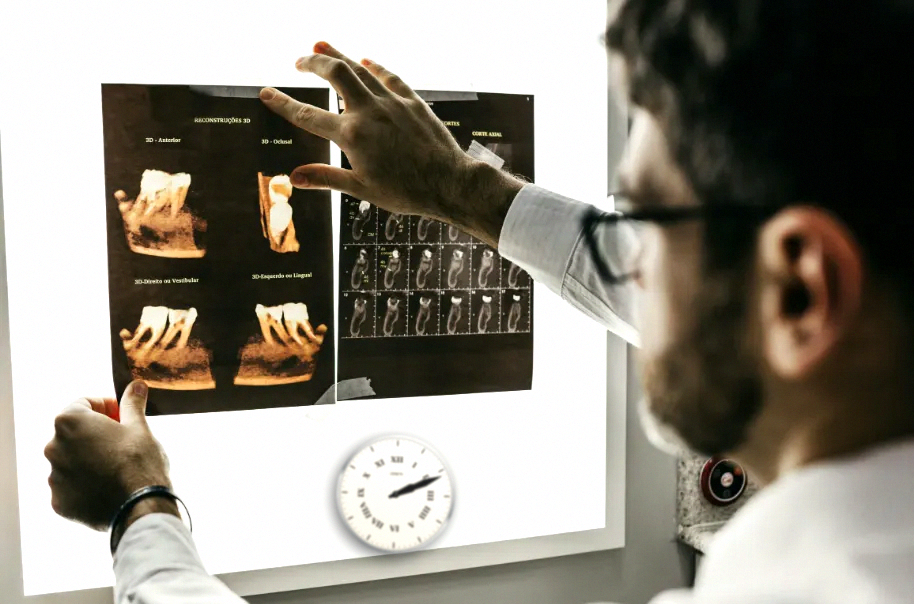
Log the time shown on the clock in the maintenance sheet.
2:11
